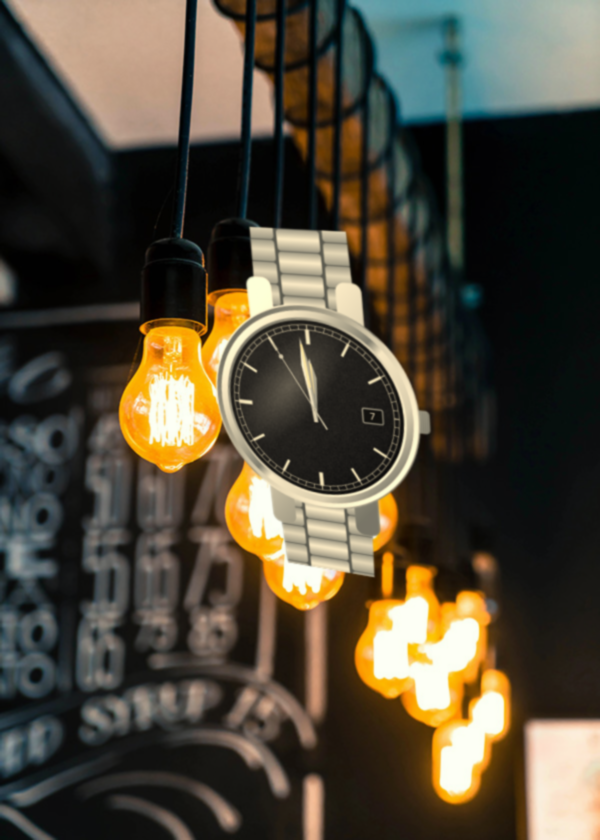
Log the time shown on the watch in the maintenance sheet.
11:58:55
